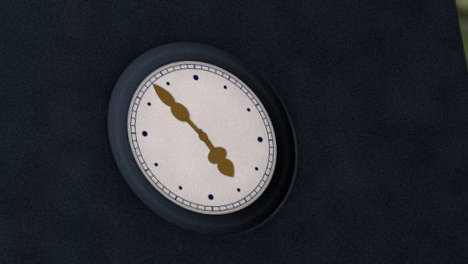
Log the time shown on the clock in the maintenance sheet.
4:53
